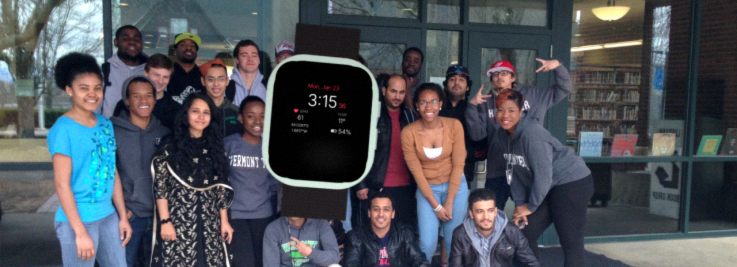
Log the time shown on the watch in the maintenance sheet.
3:15
